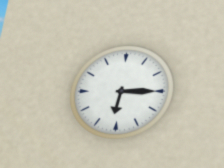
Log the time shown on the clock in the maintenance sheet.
6:15
